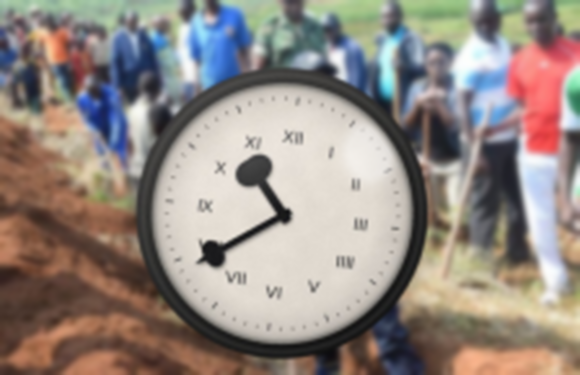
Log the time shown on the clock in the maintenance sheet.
10:39
